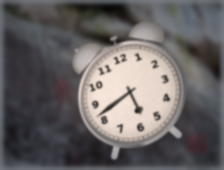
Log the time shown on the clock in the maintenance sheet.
5:42
